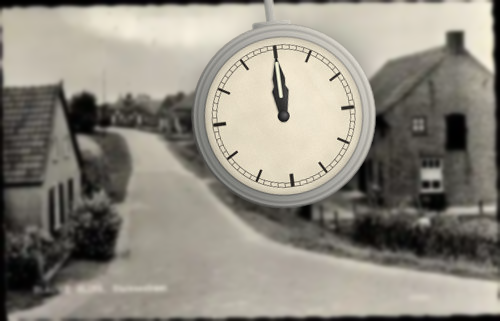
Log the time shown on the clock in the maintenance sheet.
12:00
